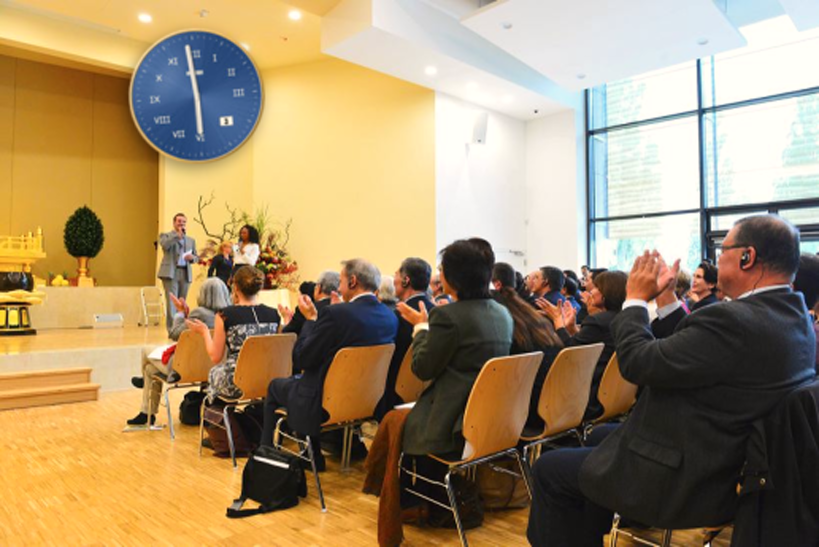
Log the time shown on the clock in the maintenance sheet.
5:59
